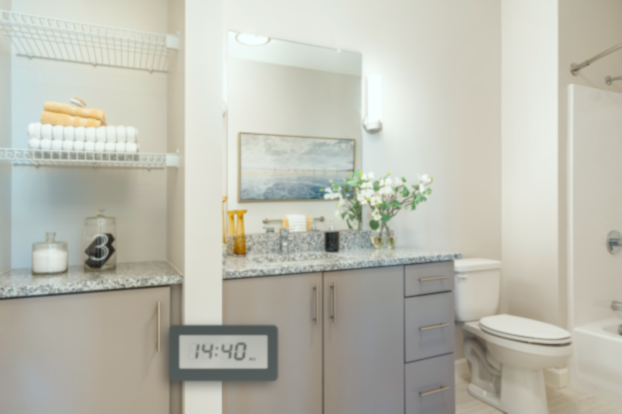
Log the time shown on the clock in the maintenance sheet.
14:40
